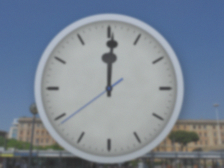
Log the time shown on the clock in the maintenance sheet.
12:00:39
